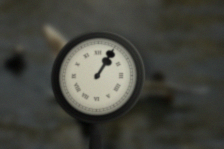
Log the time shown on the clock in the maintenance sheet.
1:05
